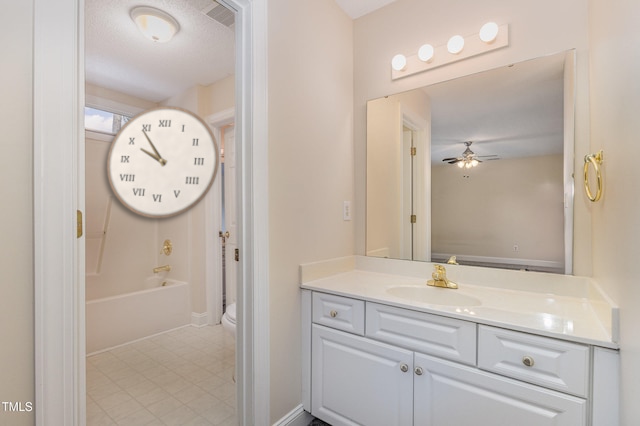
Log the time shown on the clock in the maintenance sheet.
9:54
